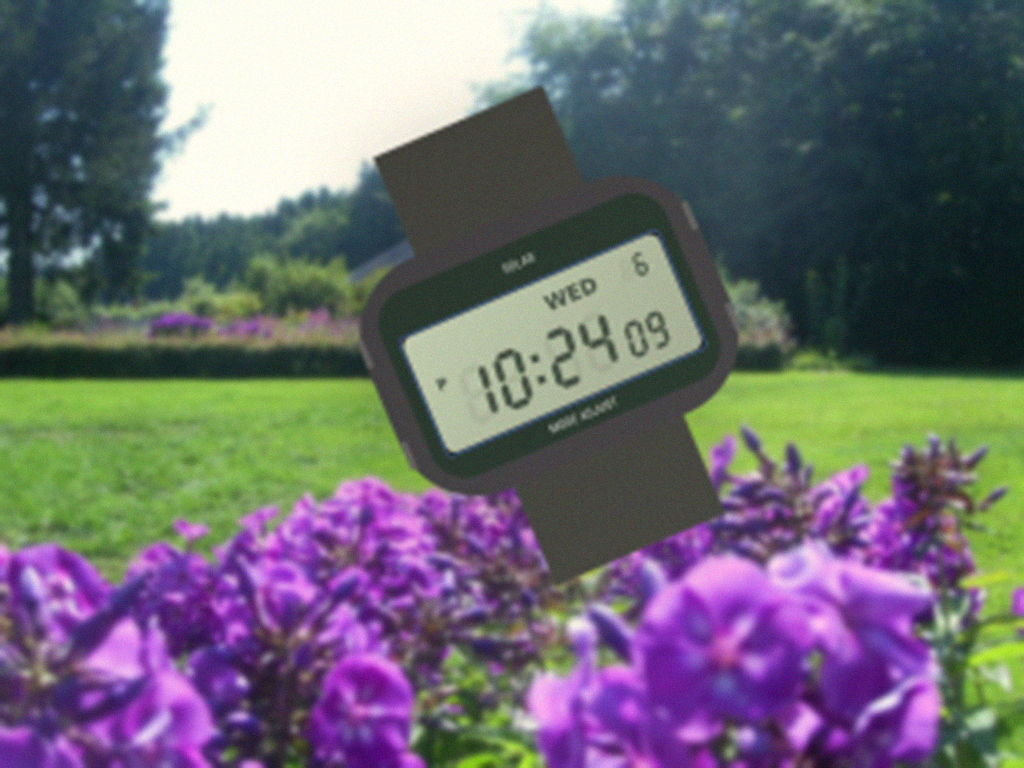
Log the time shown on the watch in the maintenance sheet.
10:24:09
